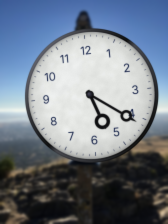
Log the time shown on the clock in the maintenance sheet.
5:21
